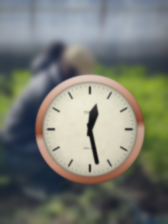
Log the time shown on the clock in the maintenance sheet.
12:28
